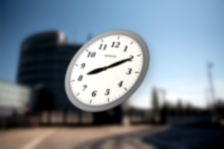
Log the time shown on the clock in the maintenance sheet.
8:10
